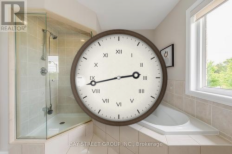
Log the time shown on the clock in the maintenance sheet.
2:43
